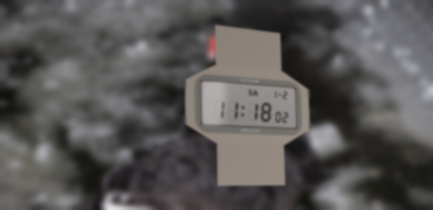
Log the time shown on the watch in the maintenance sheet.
11:18
